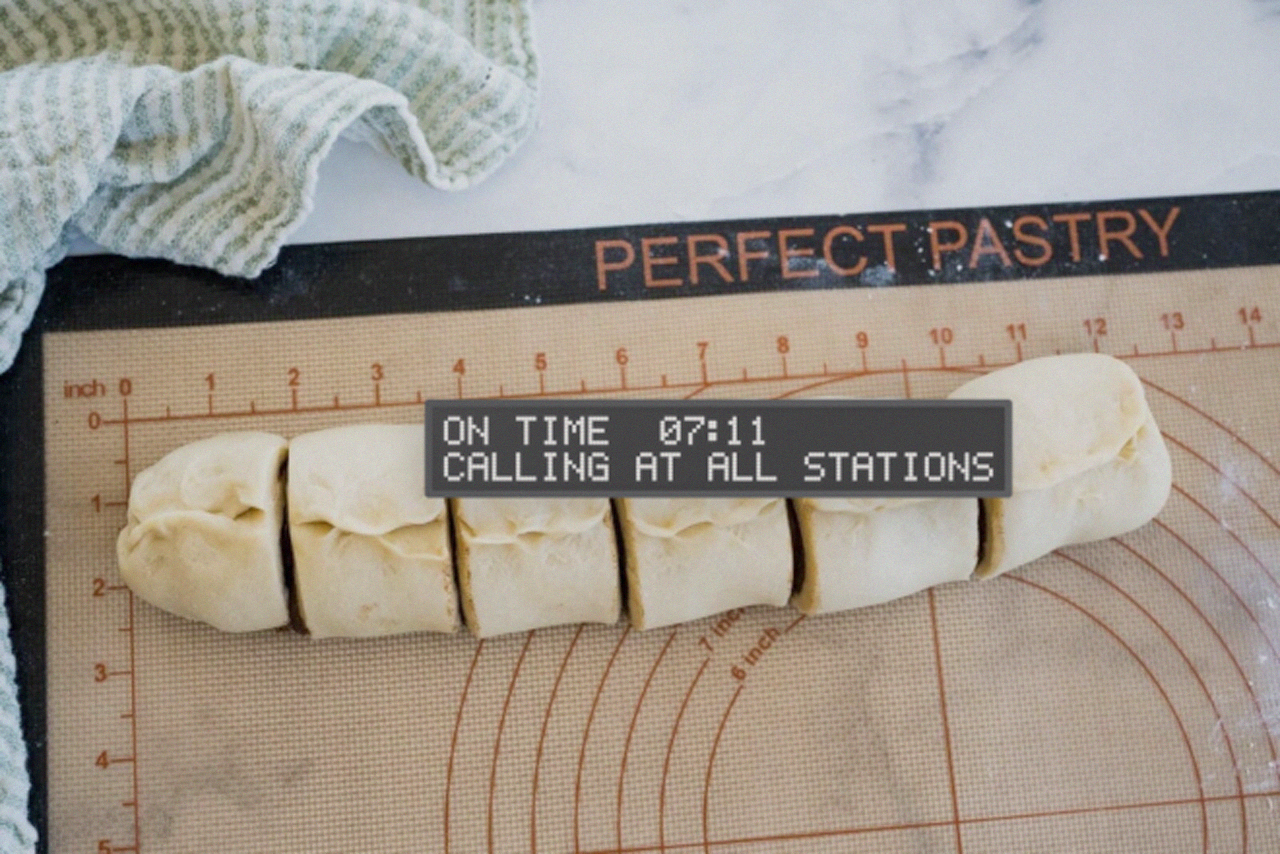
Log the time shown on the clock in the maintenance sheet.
7:11
